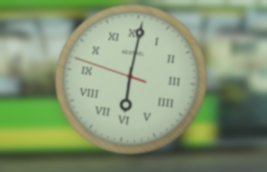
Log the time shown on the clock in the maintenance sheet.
6:00:47
